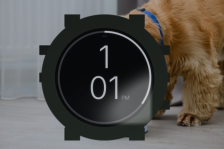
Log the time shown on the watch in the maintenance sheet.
1:01
